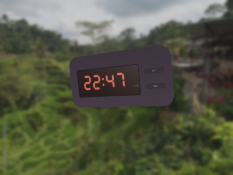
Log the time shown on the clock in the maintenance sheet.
22:47
